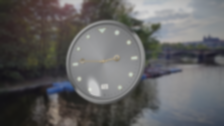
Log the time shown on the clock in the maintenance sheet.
2:46
